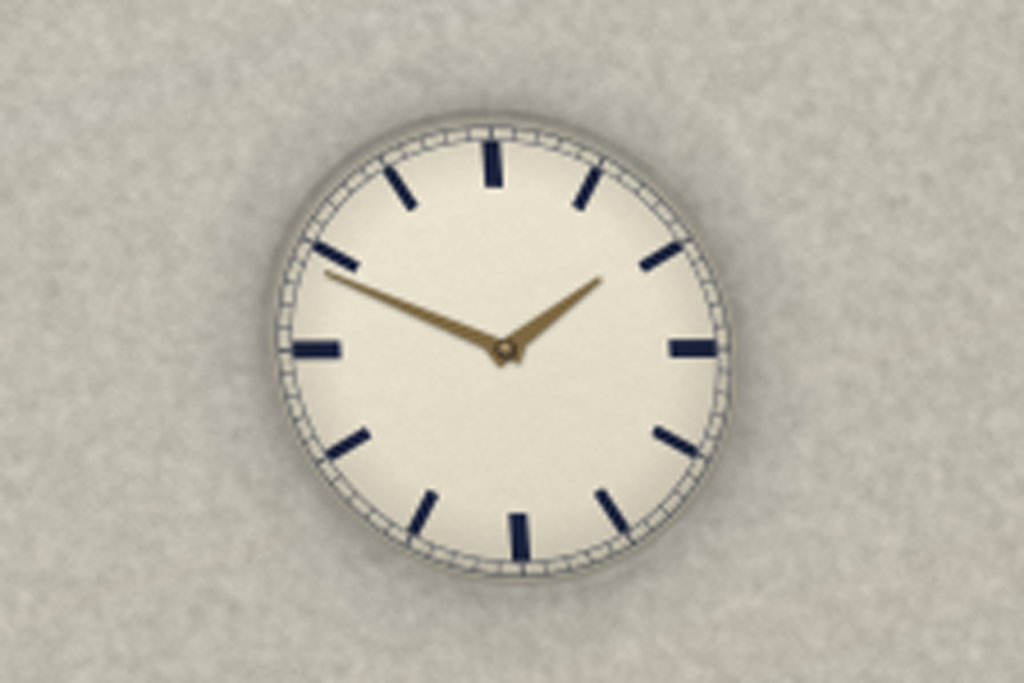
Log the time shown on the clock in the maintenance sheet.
1:49
